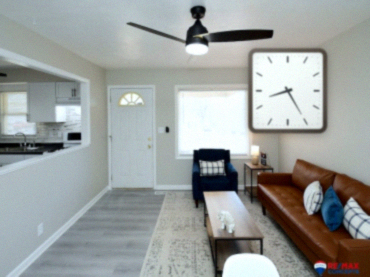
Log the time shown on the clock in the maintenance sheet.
8:25
